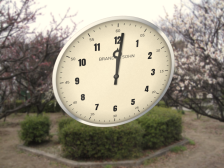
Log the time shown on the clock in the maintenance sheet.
12:01
